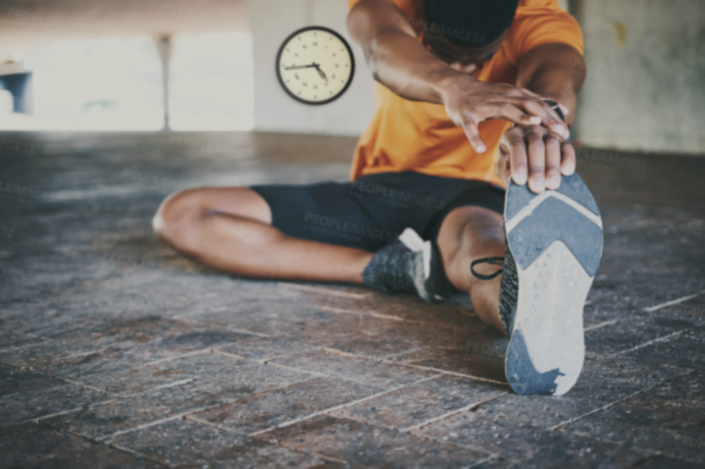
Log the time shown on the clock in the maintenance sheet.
4:44
